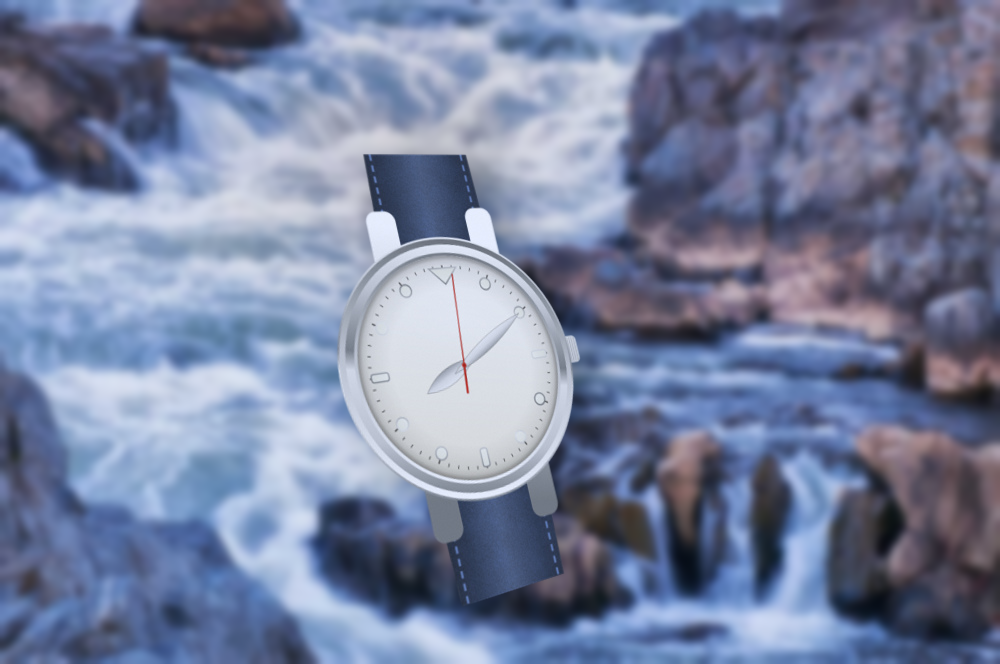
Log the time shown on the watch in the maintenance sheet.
8:10:01
